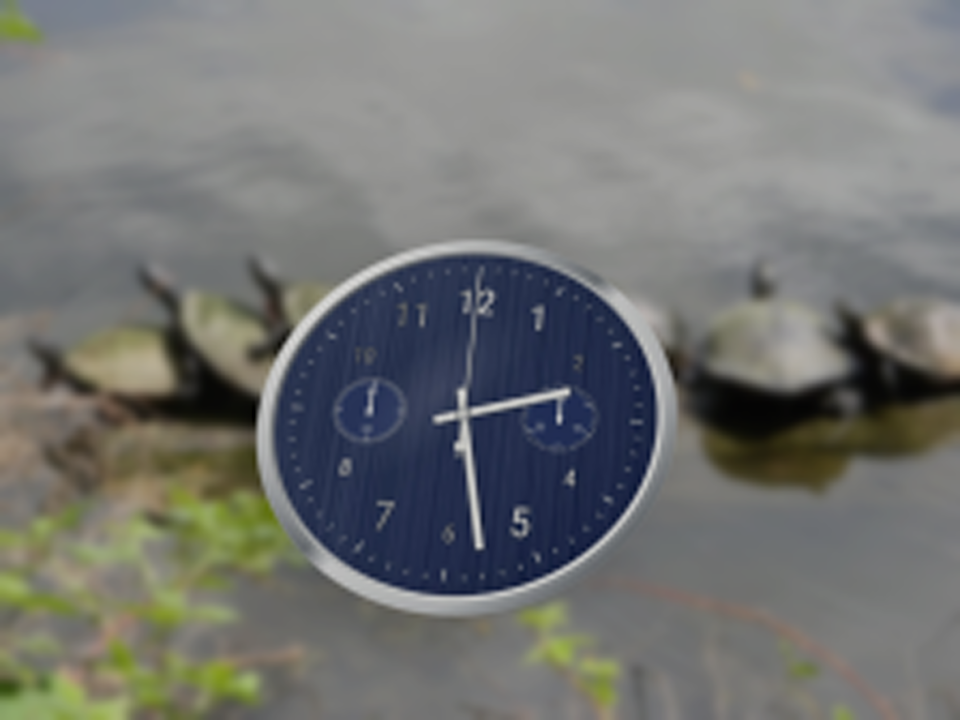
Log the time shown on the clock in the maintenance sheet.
2:28
